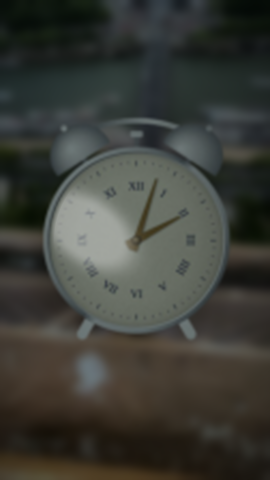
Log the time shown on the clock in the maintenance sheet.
2:03
